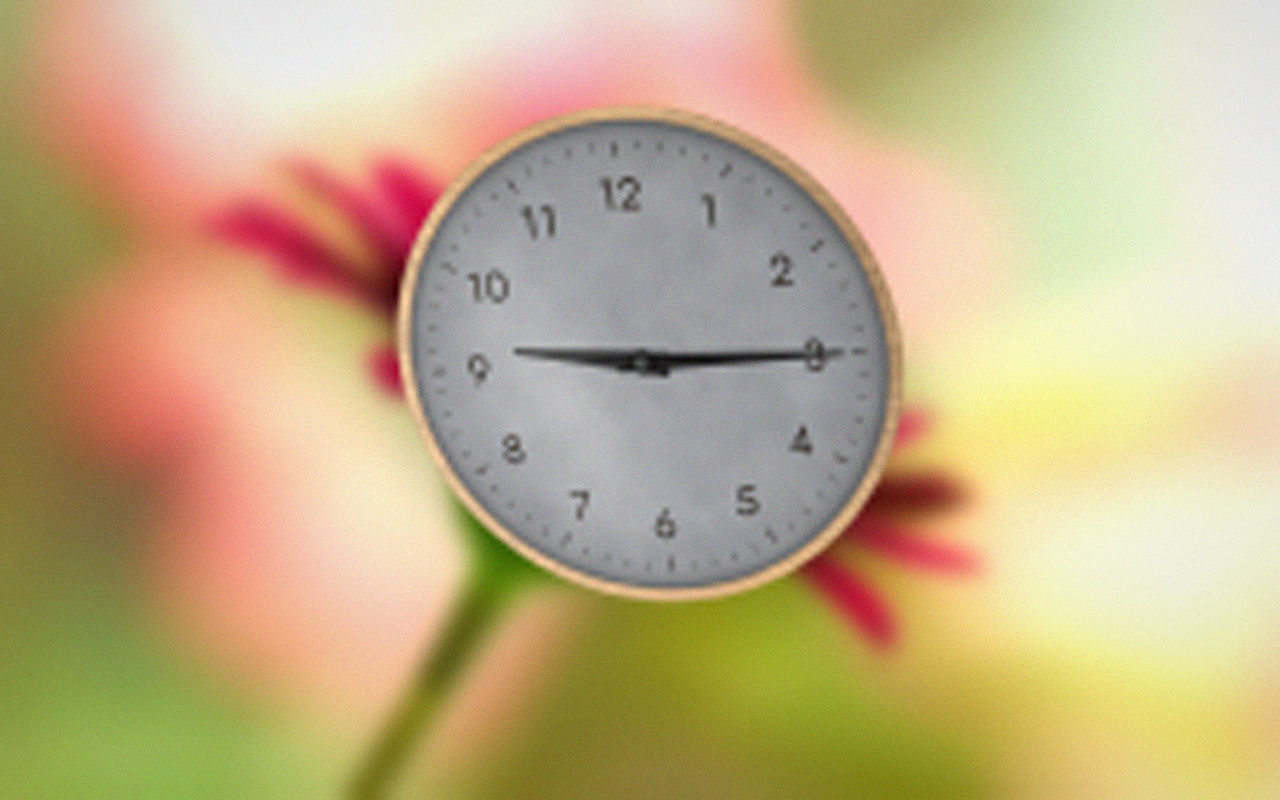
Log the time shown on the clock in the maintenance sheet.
9:15
